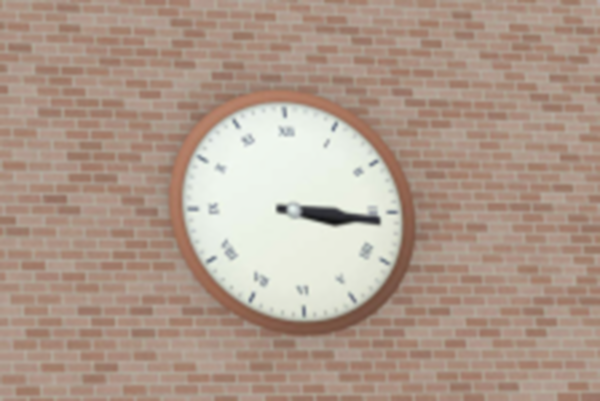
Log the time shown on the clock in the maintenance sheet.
3:16
